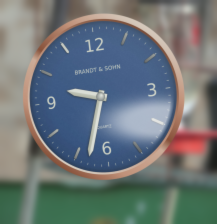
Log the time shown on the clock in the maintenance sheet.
9:33
